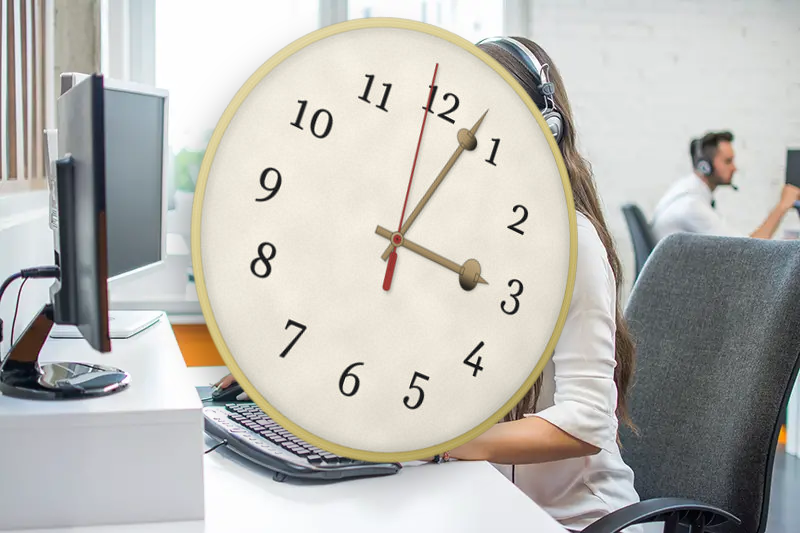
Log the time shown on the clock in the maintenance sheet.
3:02:59
